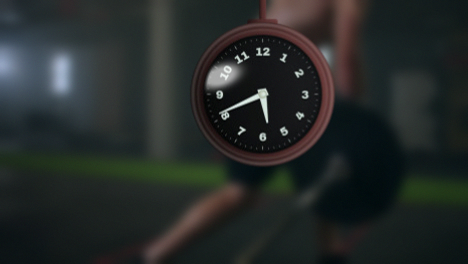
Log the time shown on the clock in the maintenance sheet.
5:41
